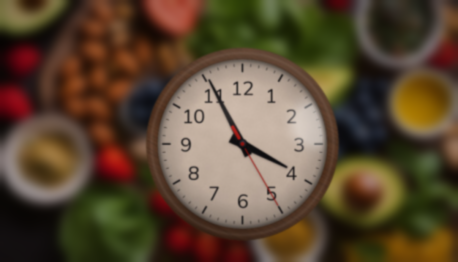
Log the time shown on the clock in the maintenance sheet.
3:55:25
